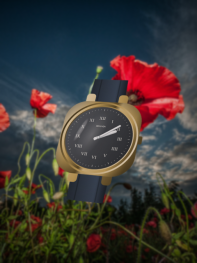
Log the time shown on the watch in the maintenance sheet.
2:09
